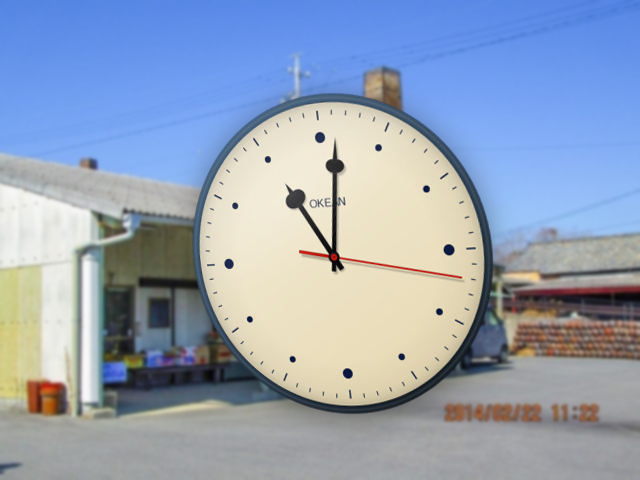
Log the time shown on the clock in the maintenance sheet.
11:01:17
